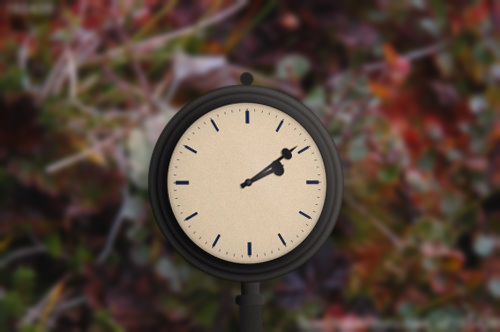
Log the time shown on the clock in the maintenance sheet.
2:09
